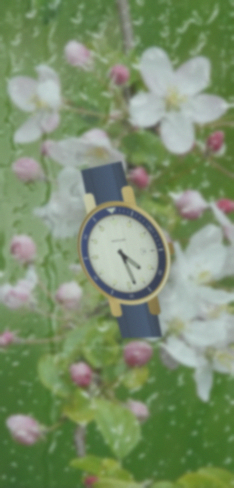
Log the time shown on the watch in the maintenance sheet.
4:28
